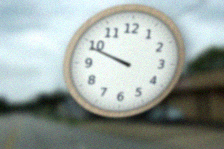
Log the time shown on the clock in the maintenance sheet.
9:49
